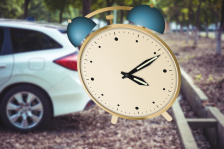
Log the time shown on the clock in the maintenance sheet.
4:11
